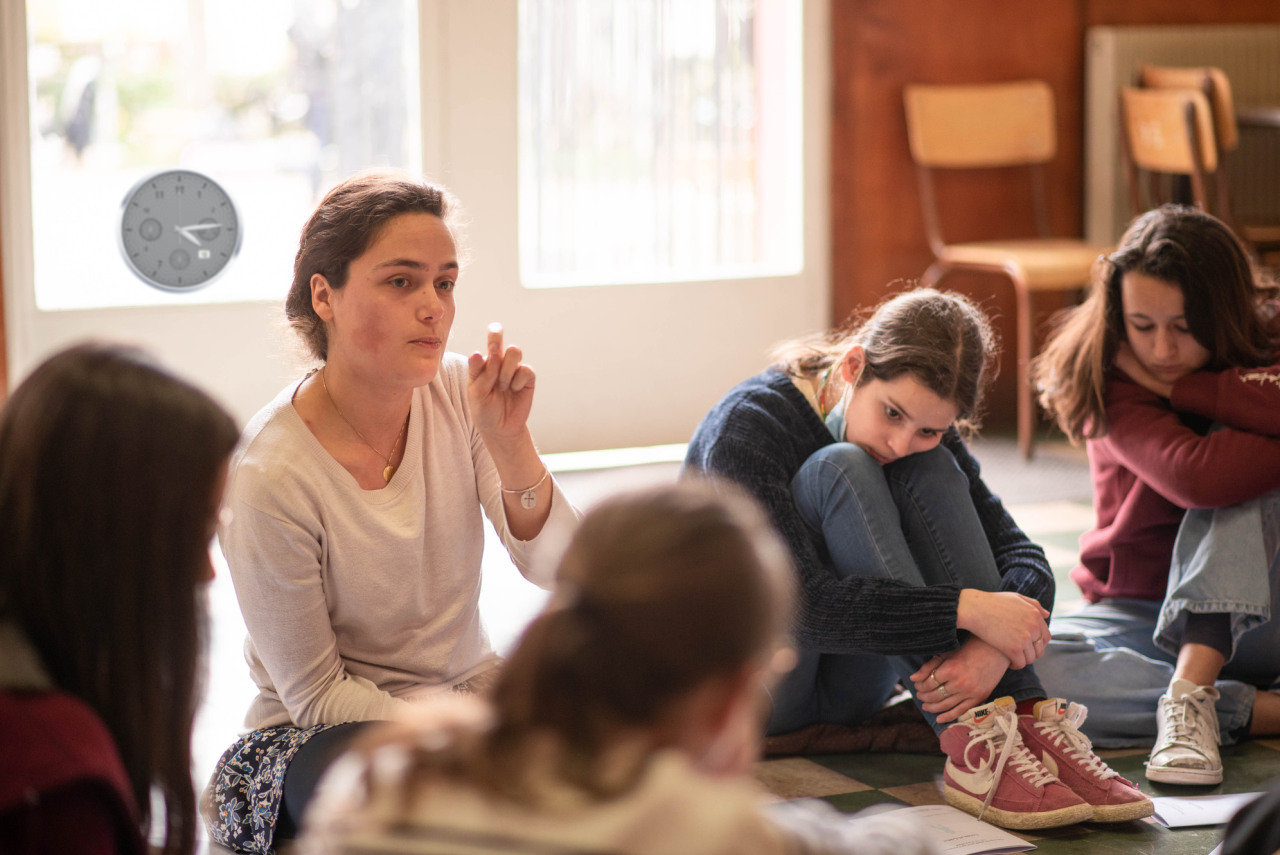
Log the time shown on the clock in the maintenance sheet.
4:14
